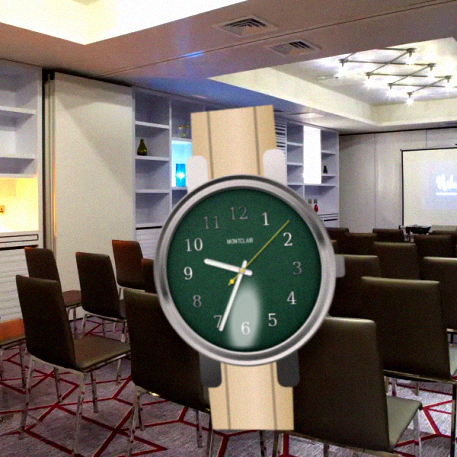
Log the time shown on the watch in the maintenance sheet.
9:34:08
